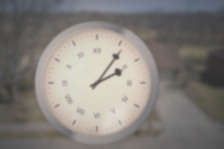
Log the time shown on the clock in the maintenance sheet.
2:06
